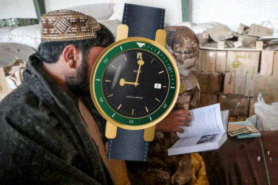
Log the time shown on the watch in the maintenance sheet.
9:01
